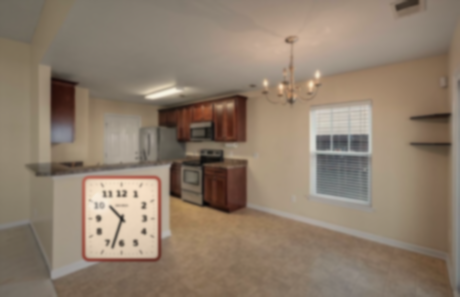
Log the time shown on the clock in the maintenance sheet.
10:33
